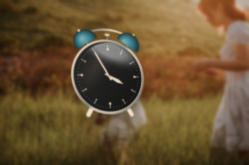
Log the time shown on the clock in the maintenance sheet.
3:55
